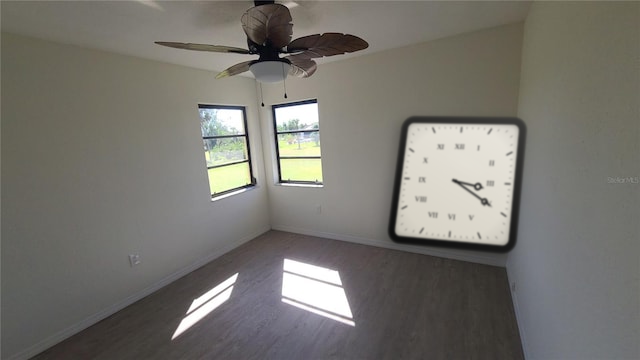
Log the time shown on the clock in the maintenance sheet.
3:20
